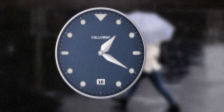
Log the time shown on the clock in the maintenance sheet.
1:20
